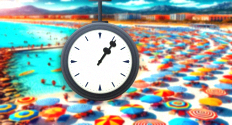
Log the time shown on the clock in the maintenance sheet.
1:06
